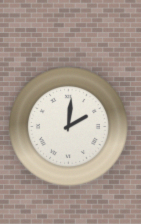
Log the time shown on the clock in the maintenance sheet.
2:01
